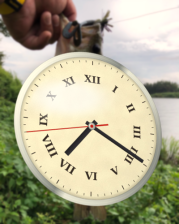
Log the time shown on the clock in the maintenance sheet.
7:19:43
